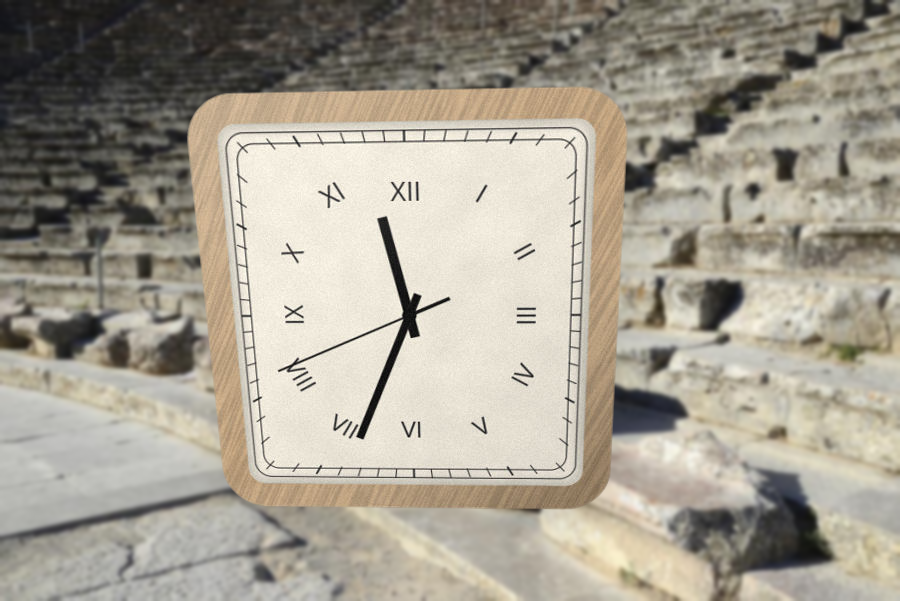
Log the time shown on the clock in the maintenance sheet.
11:33:41
